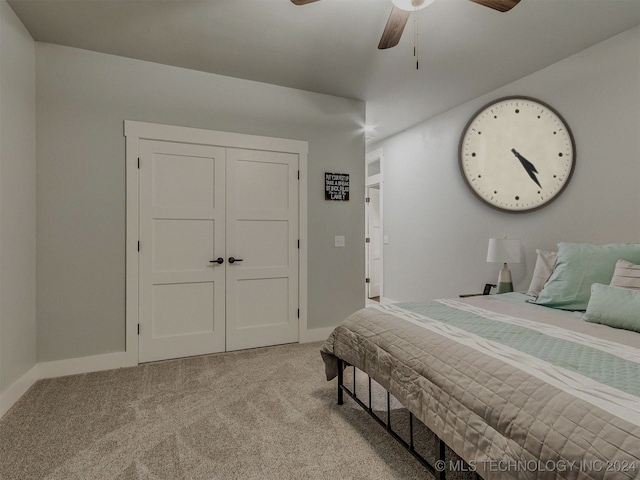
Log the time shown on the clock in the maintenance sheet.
4:24
